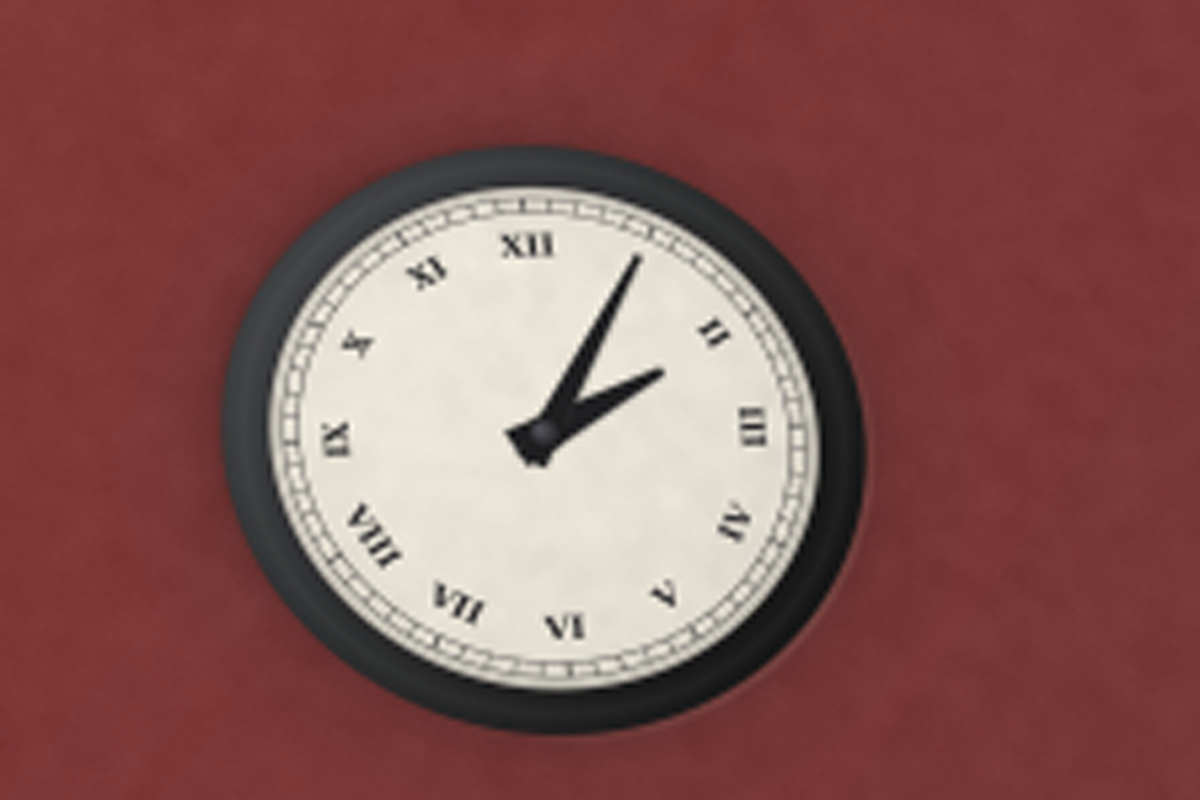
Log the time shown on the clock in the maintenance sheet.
2:05
